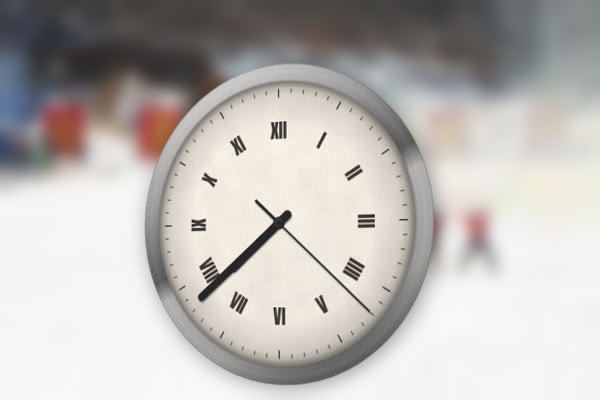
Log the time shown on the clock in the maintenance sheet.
7:38:22
